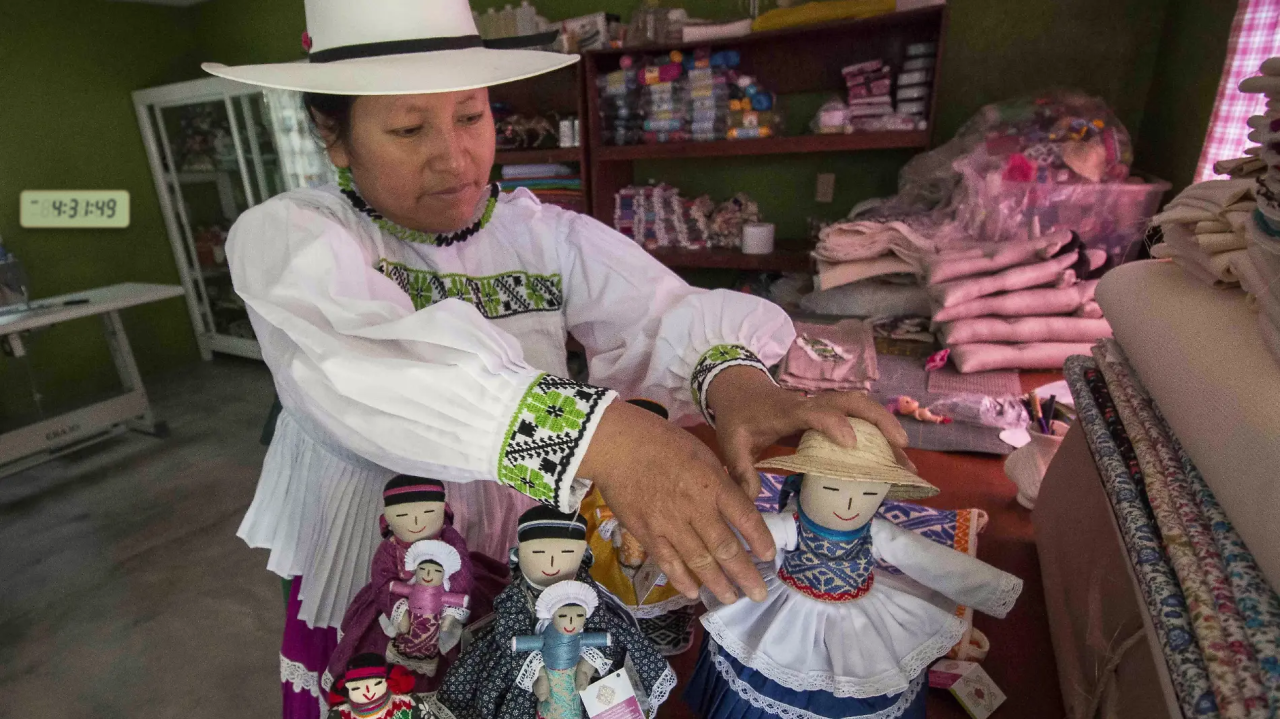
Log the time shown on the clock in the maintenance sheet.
4:31:49
